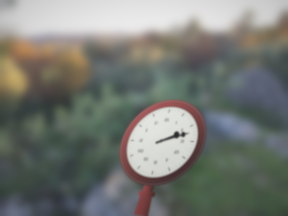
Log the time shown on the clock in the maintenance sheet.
2:12
